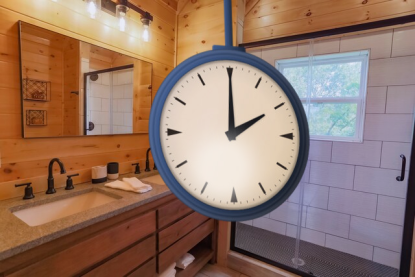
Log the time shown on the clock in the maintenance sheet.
2:00
